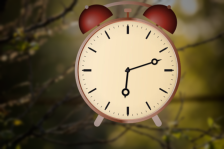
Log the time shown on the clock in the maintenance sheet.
6:12
